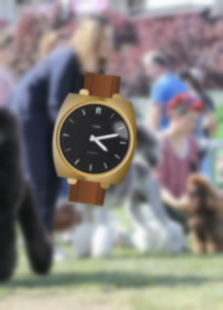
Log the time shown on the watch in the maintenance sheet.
4:12
